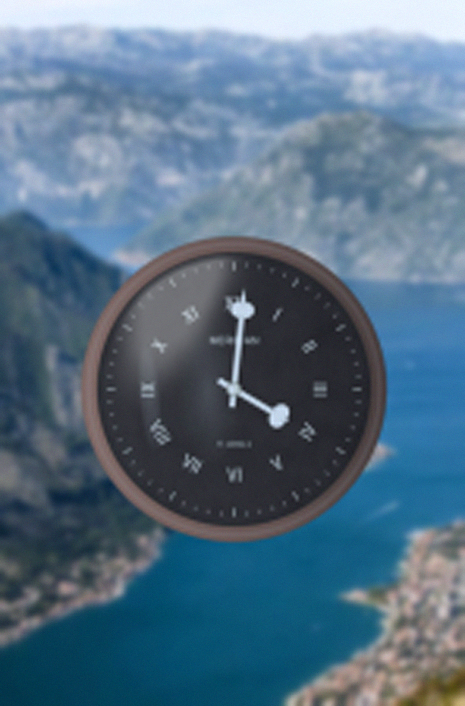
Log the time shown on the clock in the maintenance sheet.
4:01
